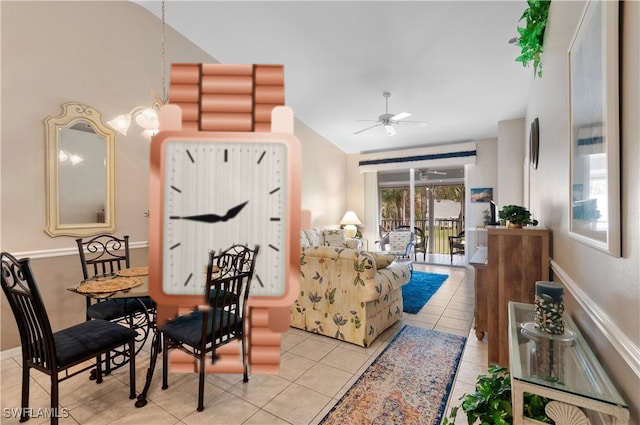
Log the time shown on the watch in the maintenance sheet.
1:45
